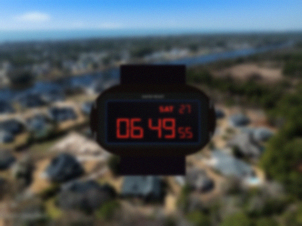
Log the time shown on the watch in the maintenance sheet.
6:49
